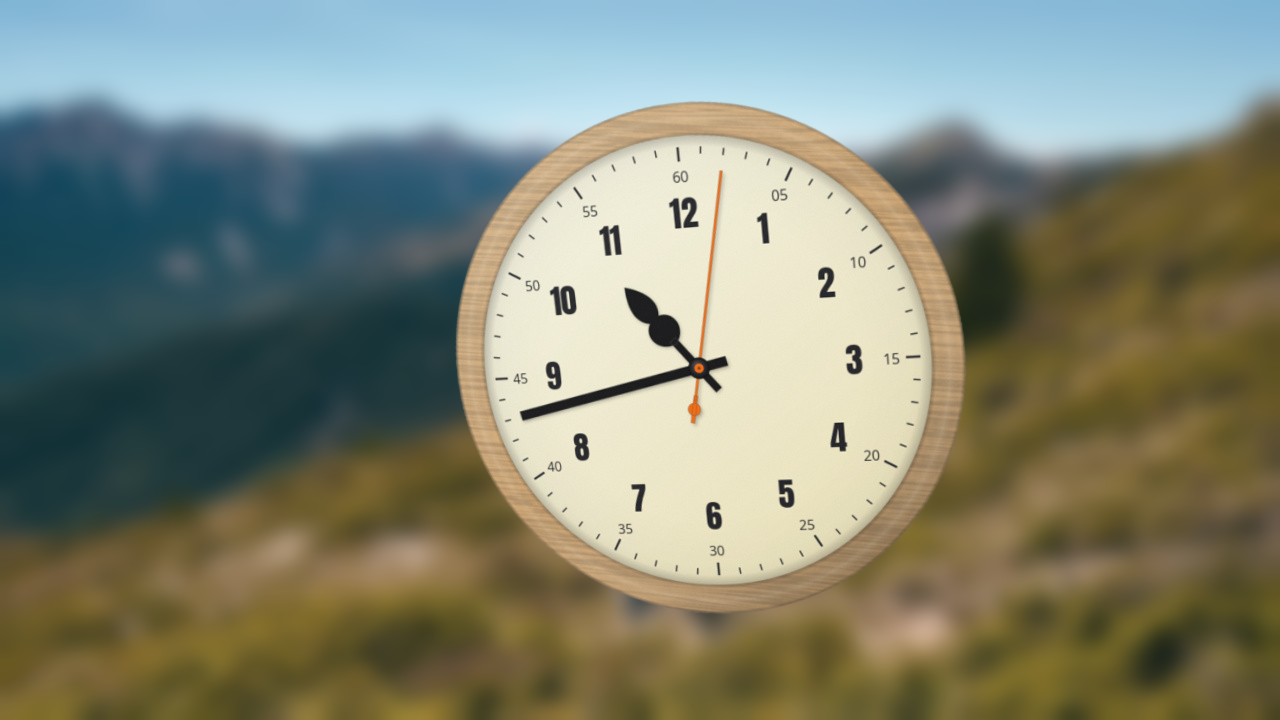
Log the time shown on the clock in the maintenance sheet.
10:43:02
